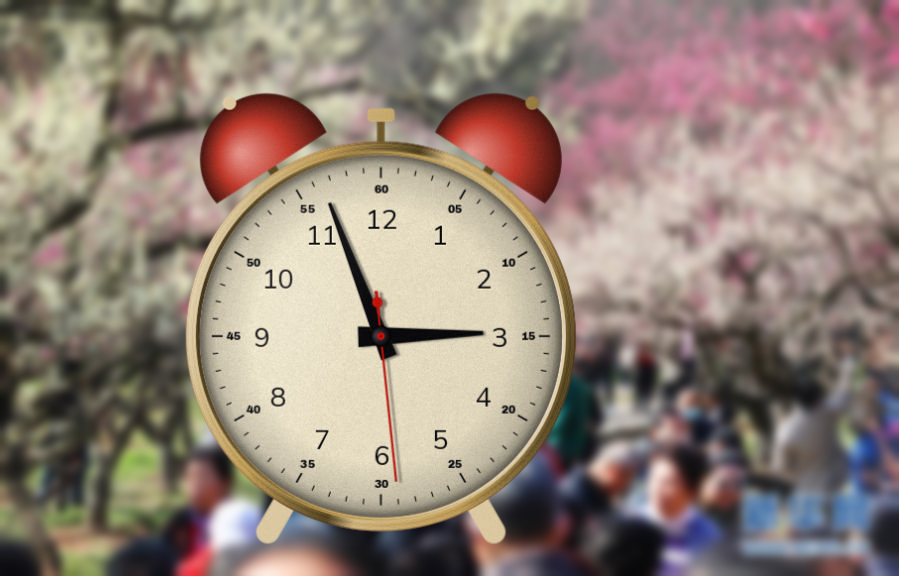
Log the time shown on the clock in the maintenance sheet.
2:56:29
